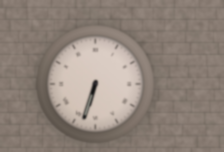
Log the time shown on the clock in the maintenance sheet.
6:33
